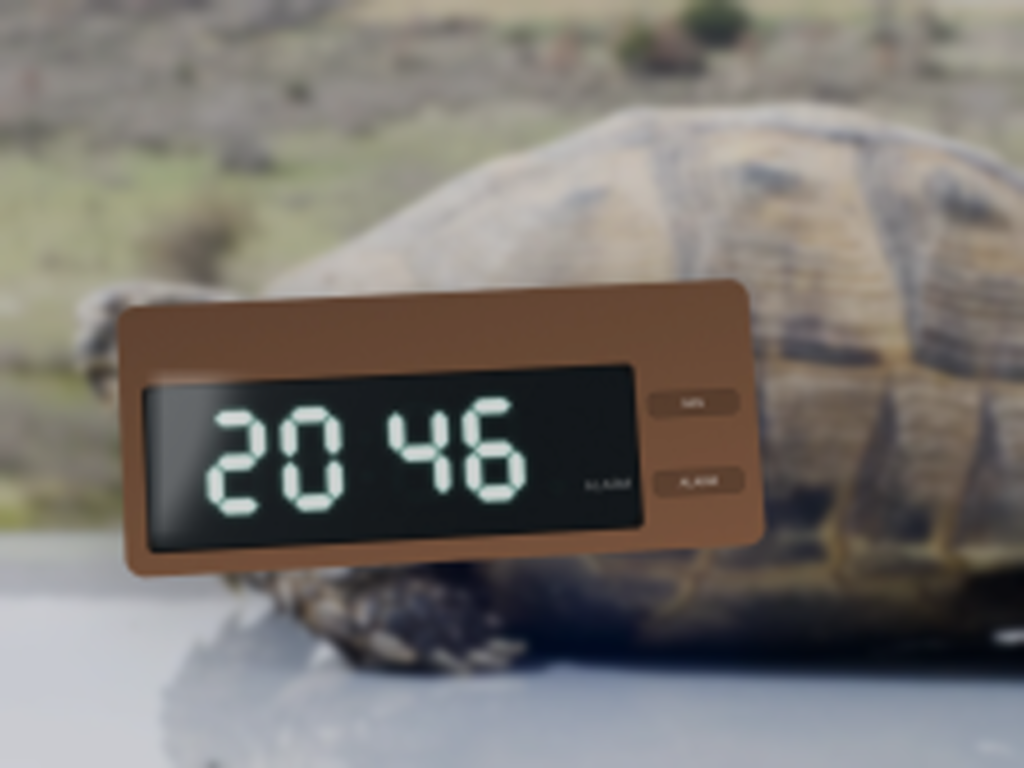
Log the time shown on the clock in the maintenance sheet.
20:46
